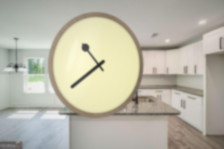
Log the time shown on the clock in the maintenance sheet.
10:39
